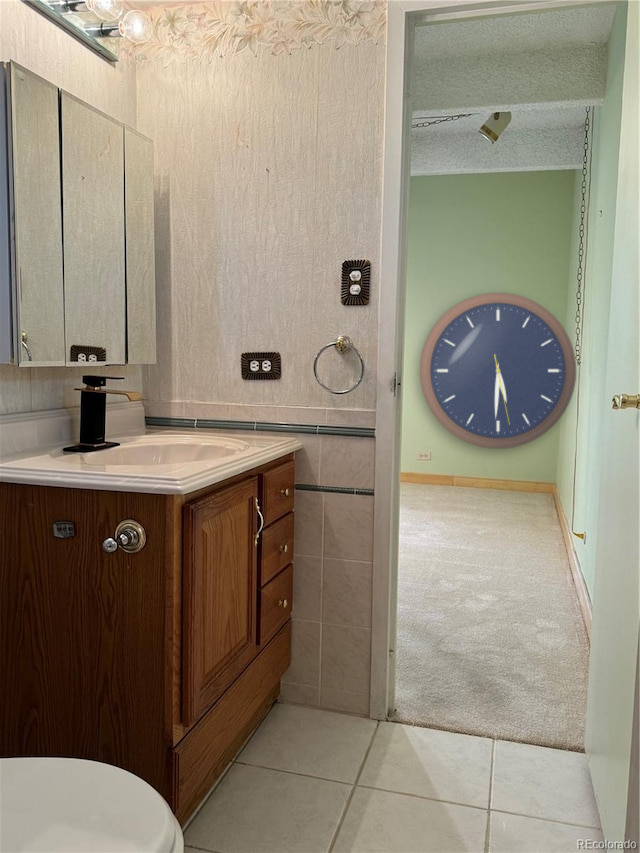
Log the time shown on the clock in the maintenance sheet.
5:30:28
